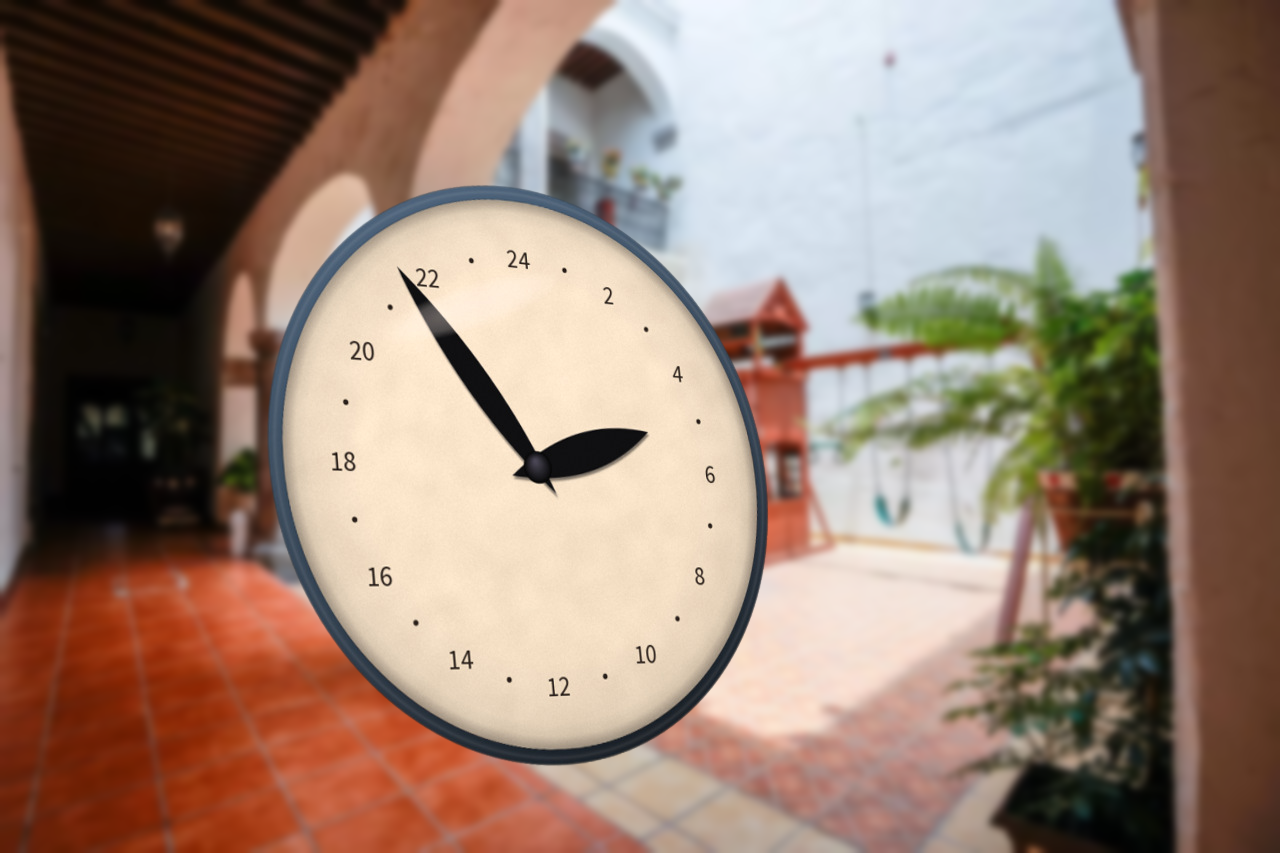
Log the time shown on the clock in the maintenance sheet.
4:54
